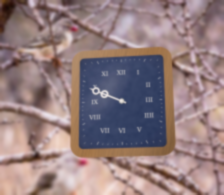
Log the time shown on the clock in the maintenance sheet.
9:49
